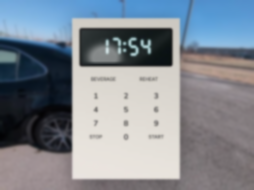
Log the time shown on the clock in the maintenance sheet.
17:54
